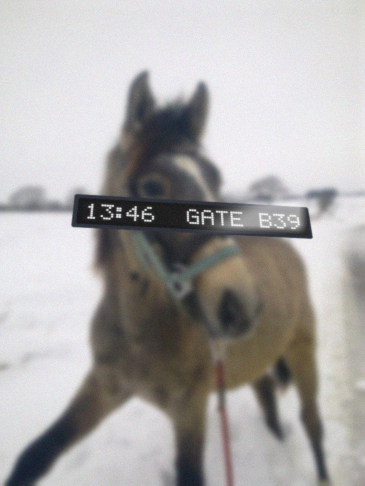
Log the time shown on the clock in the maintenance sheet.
13:46
